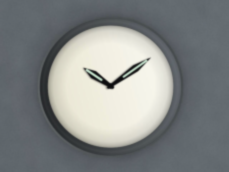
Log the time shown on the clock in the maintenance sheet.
10:09
